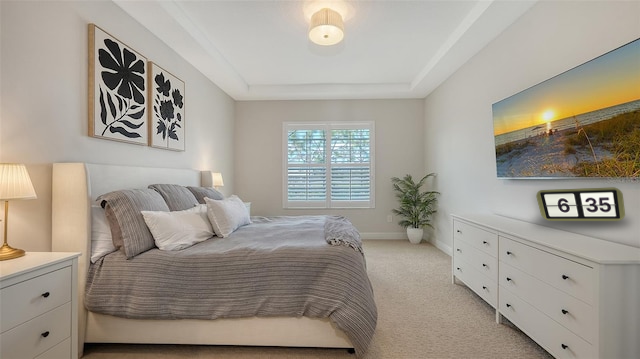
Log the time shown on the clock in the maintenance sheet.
6:35
